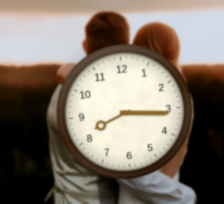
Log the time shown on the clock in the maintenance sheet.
8:16
